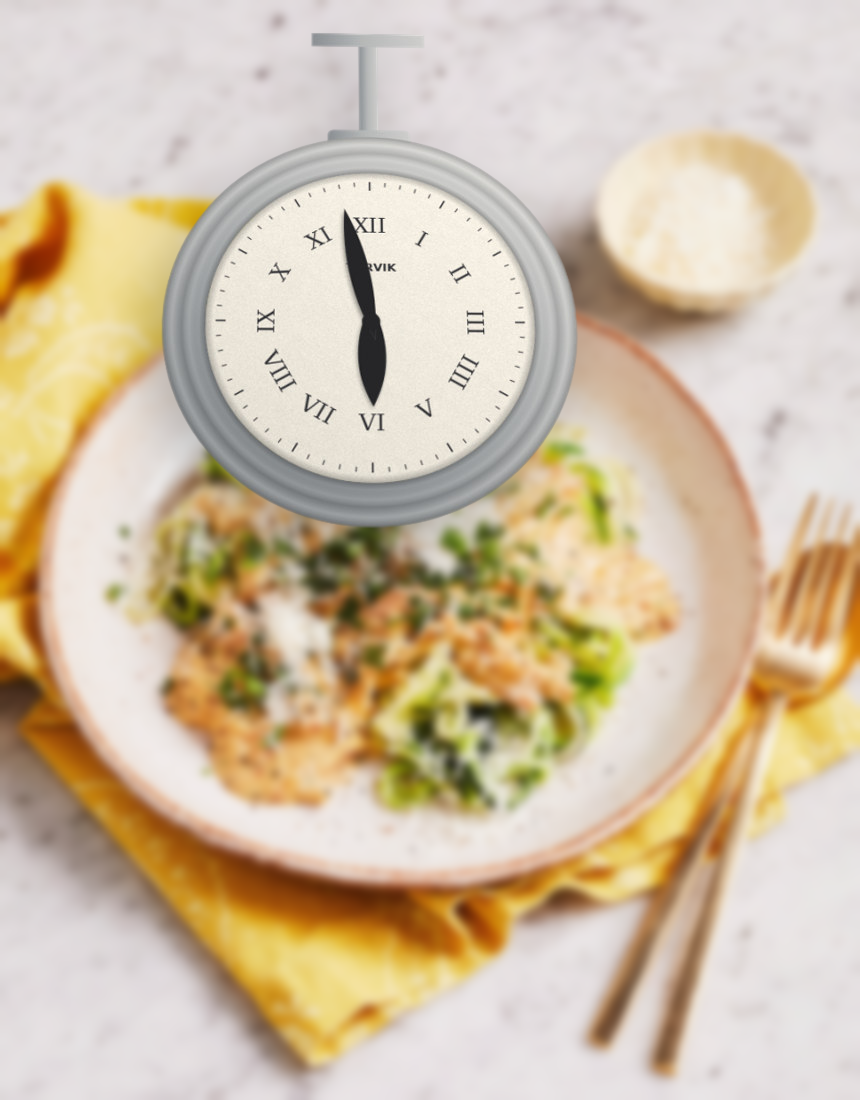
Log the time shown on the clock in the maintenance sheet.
5:58
